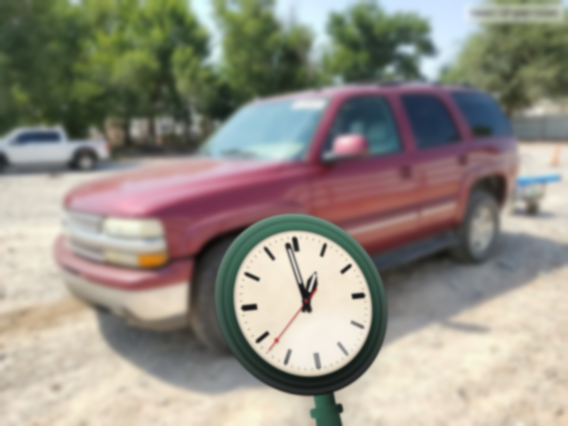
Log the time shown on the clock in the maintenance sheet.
12:58:38
